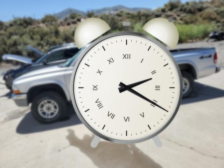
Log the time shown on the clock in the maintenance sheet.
2:20
